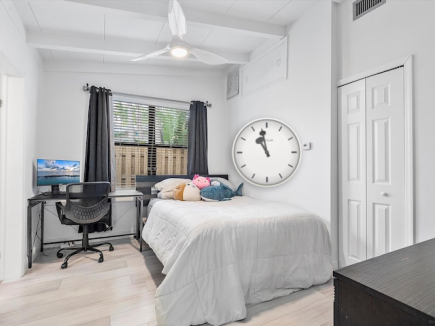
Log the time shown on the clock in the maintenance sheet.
10:58
